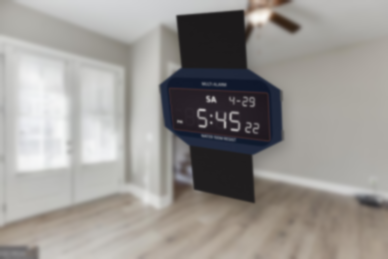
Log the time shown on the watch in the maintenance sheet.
5:45
